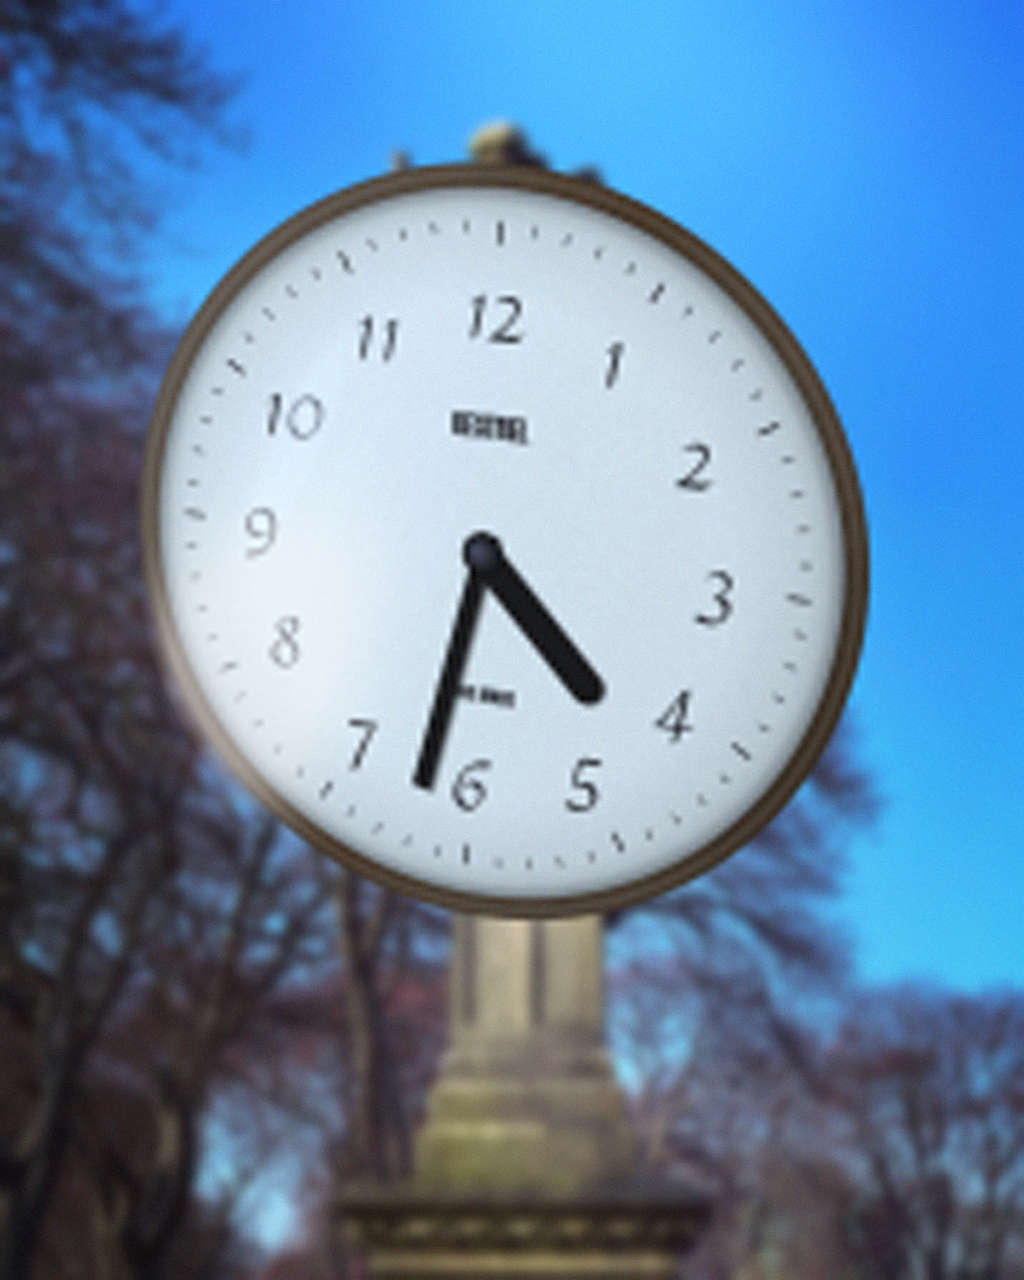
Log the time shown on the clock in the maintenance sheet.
4:32
